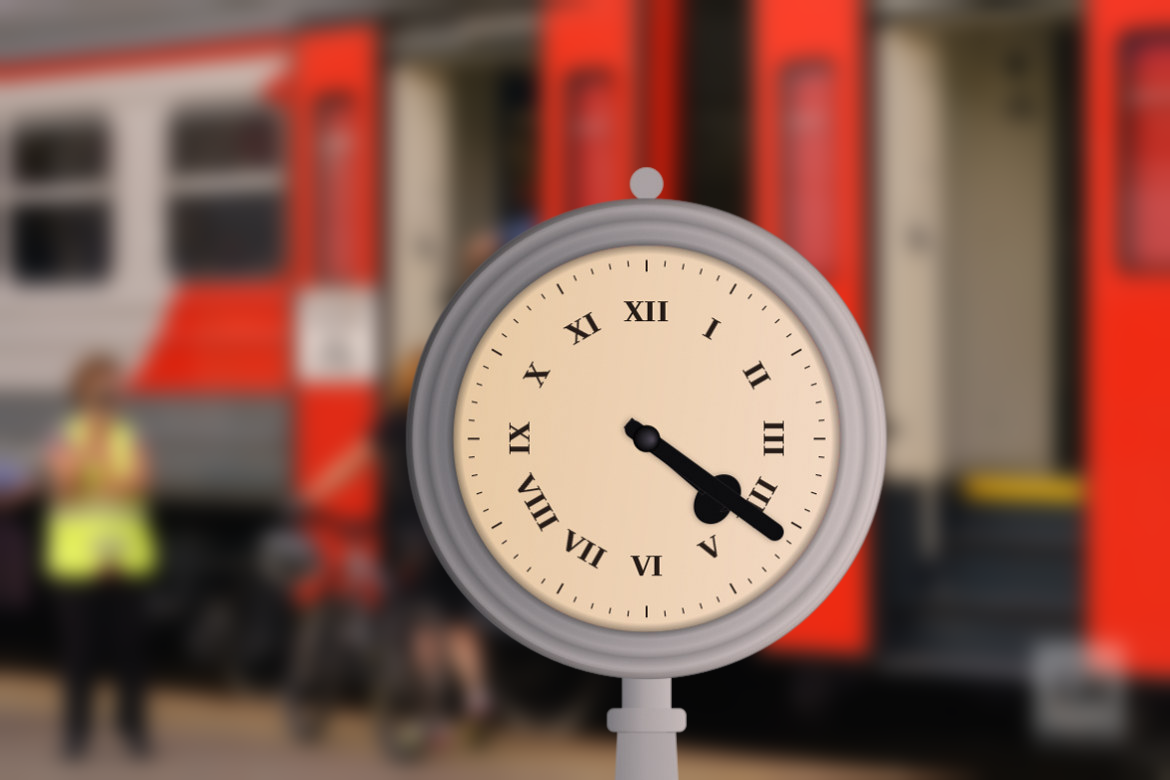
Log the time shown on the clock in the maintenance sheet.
4:21
